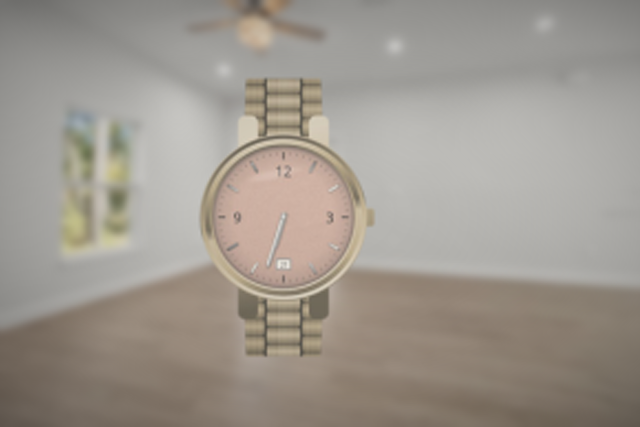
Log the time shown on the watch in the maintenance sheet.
6:33
